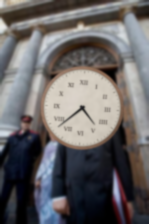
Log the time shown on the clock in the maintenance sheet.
4:38
